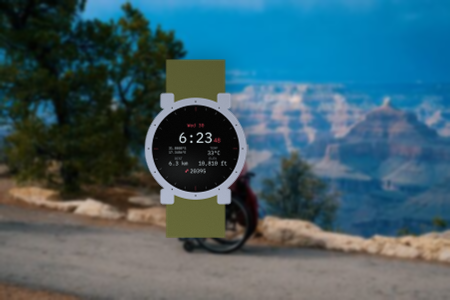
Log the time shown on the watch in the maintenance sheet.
6:23
